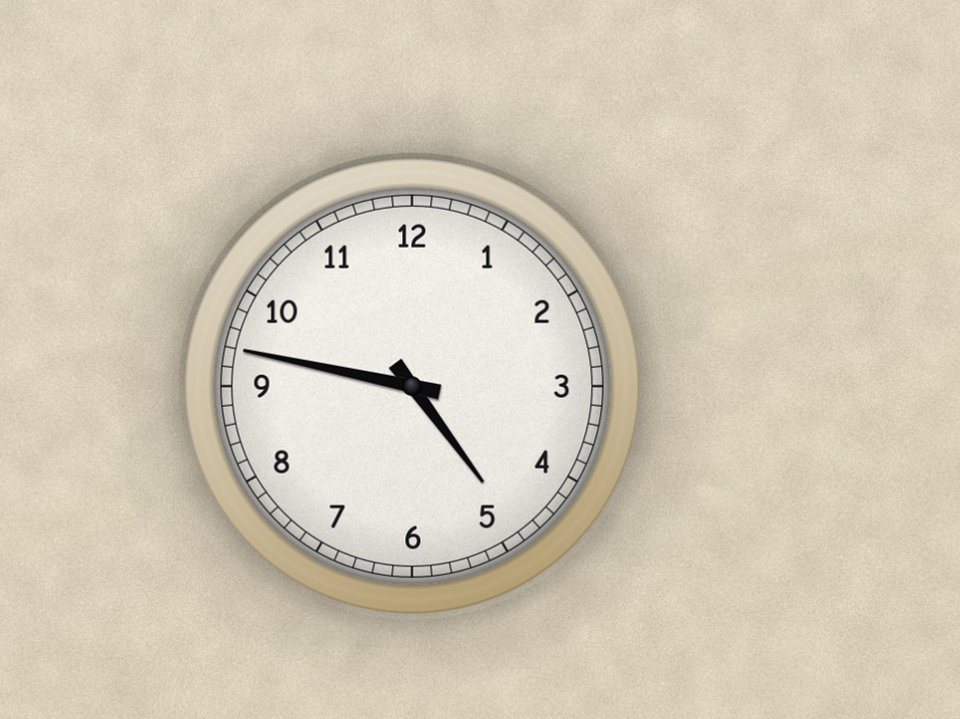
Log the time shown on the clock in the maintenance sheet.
4:47
